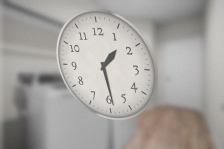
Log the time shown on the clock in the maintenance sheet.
1:29
